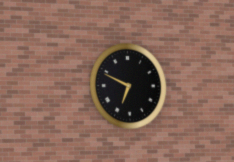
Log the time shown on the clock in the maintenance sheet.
6:49
